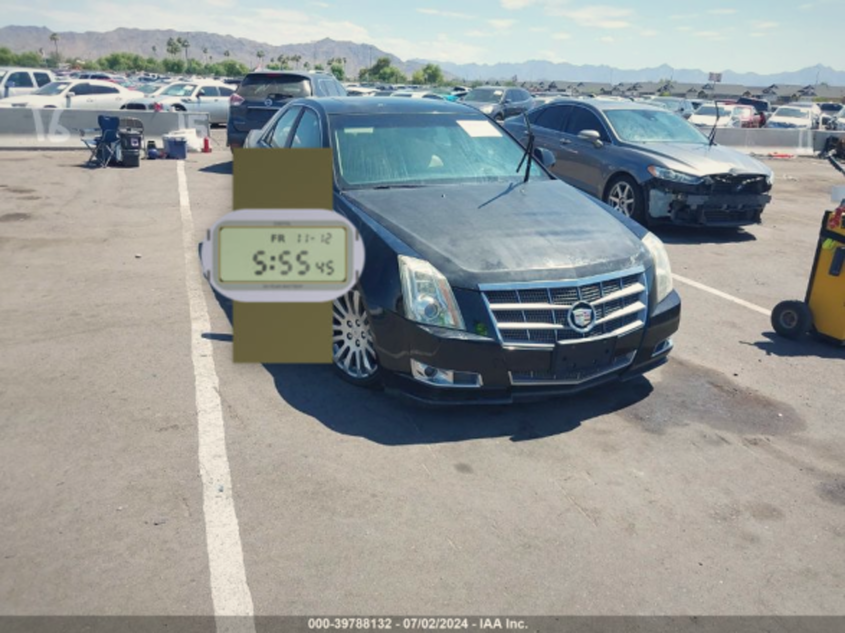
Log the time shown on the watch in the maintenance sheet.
5:55:45
